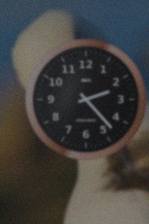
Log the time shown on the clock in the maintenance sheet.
2:23
